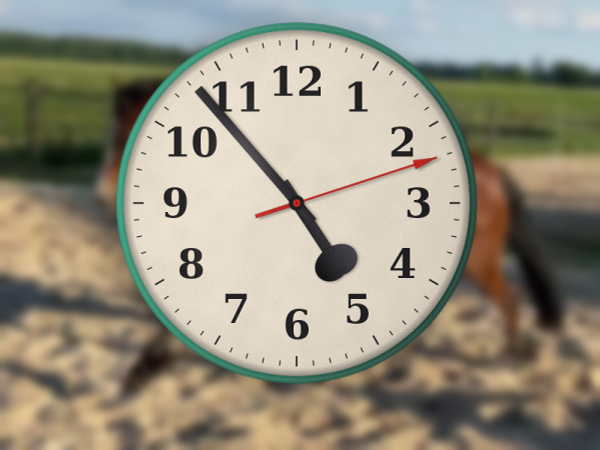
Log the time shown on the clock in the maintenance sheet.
4:53:12
